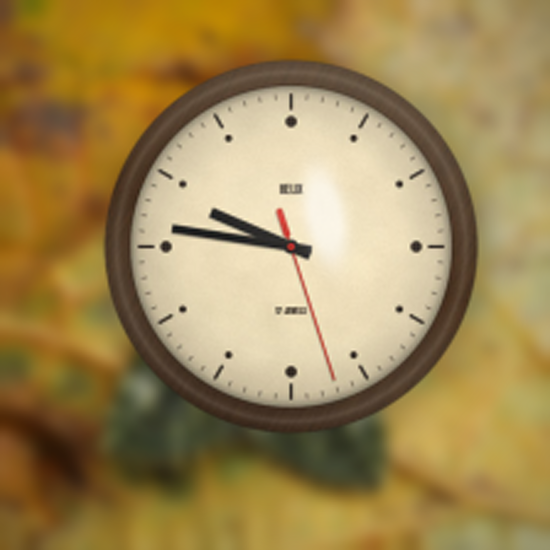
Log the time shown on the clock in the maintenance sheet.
9:46:27
